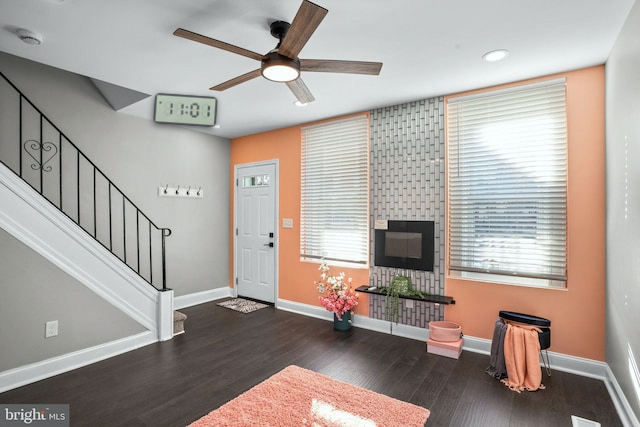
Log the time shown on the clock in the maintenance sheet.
11:01
